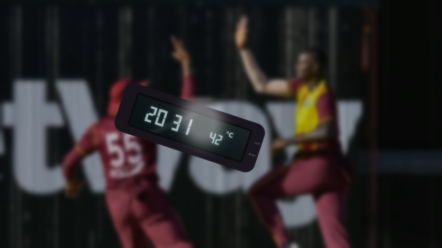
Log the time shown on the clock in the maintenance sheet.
20:31
